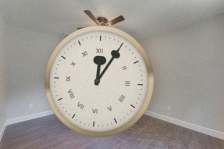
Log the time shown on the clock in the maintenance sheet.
12:05
